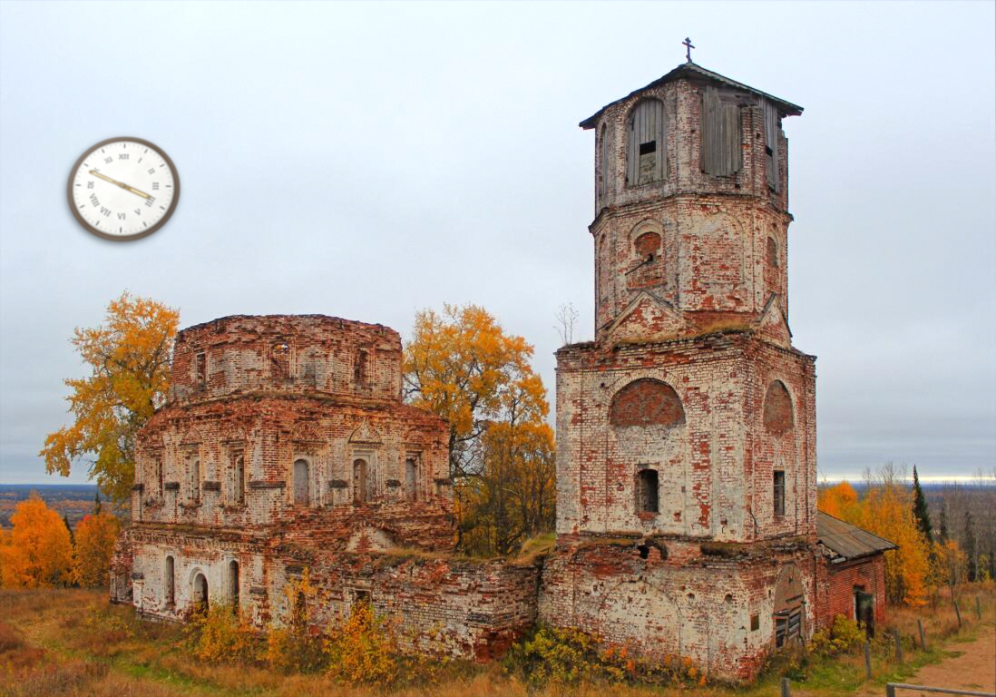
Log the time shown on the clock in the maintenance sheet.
3:49
